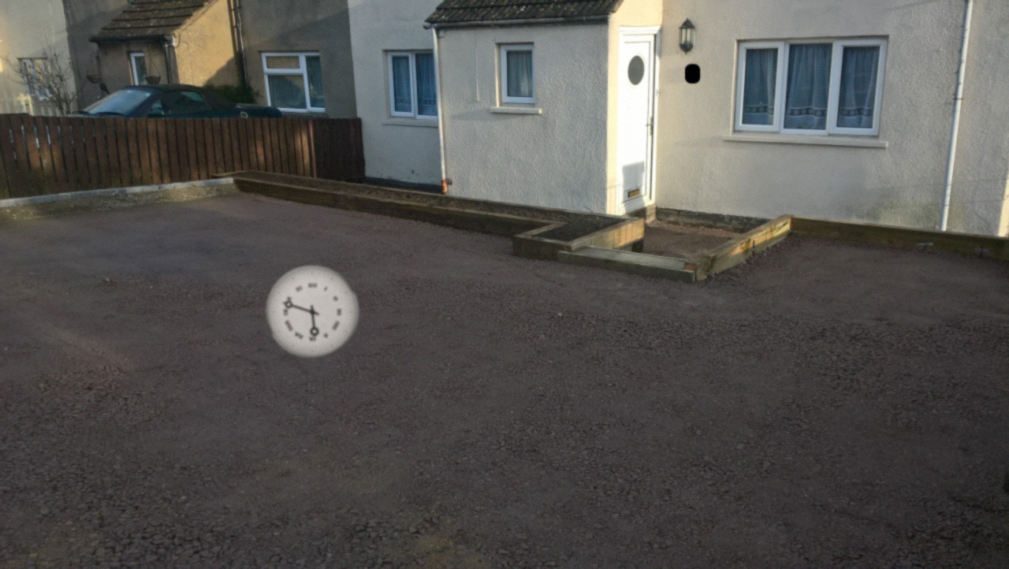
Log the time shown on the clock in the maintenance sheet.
5:48
